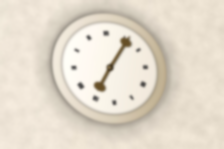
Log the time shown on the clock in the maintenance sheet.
7:06
